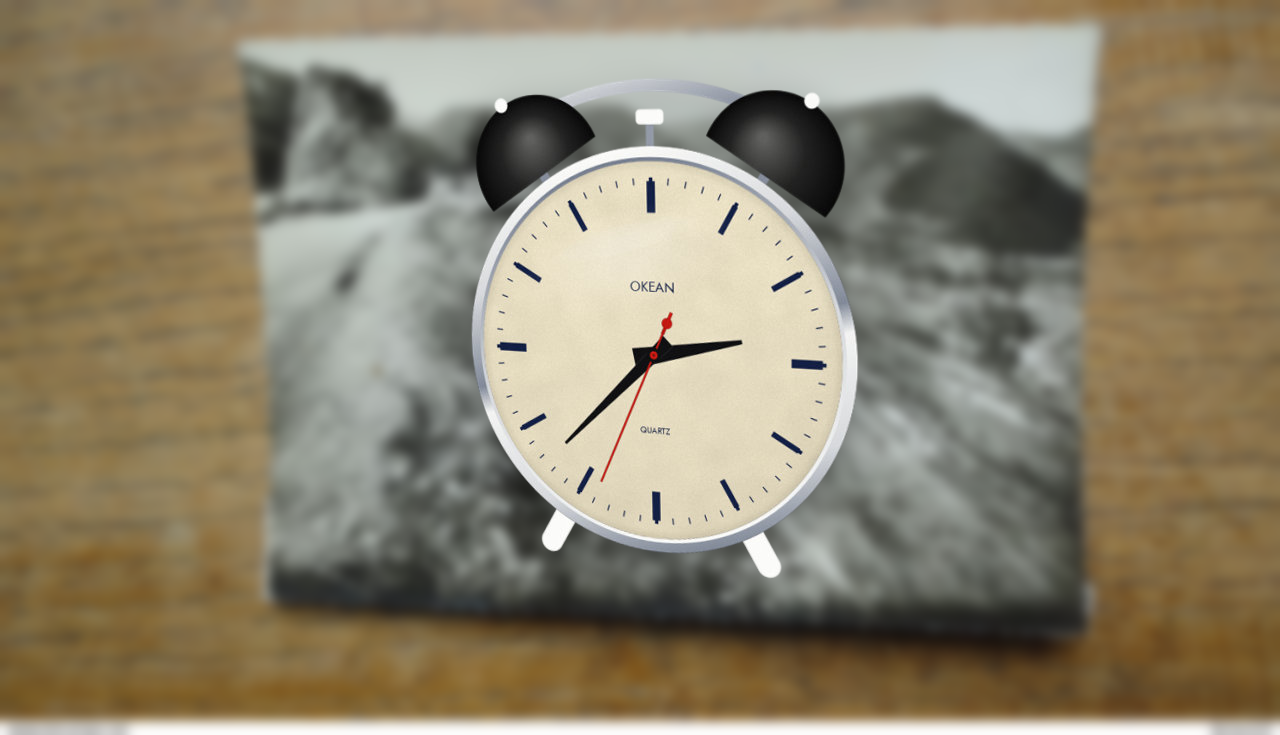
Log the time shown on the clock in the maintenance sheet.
2:37:34
